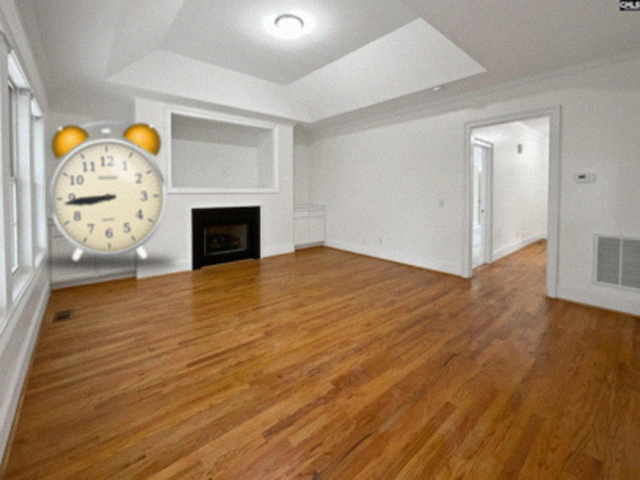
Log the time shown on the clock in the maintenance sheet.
8:44
